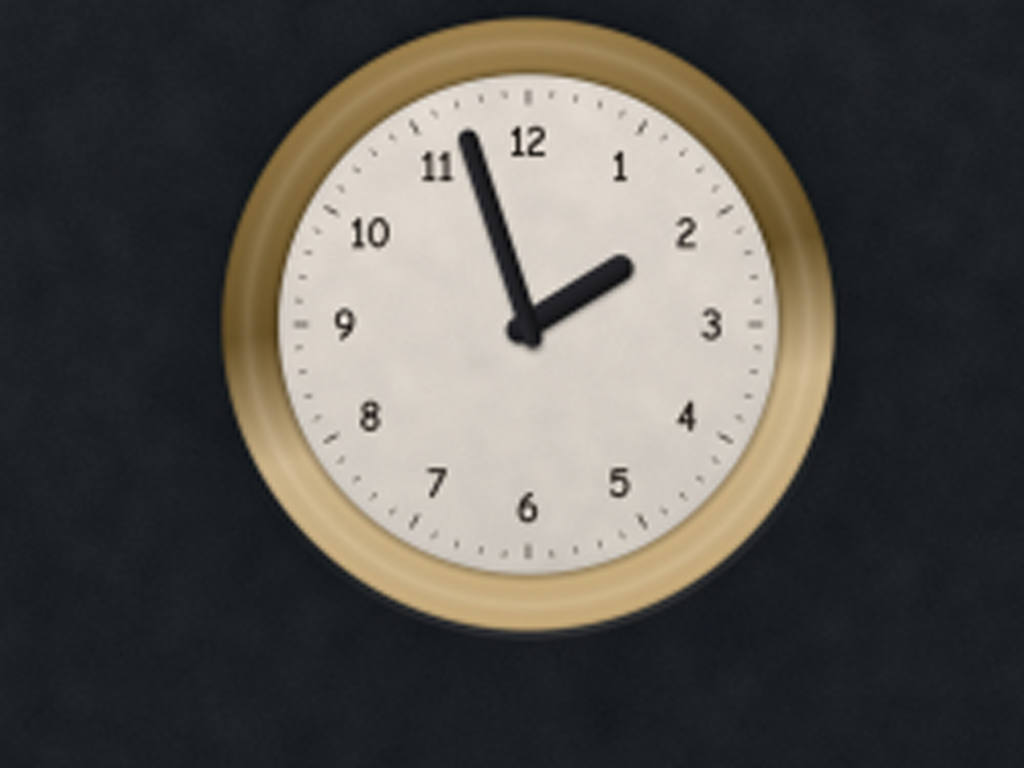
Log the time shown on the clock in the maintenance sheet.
1:57
